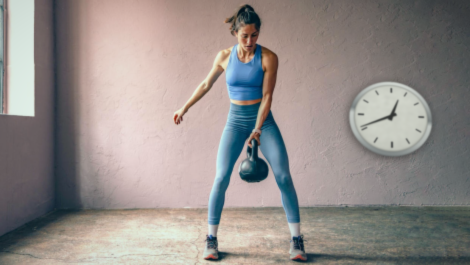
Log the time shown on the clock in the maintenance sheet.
12:41
